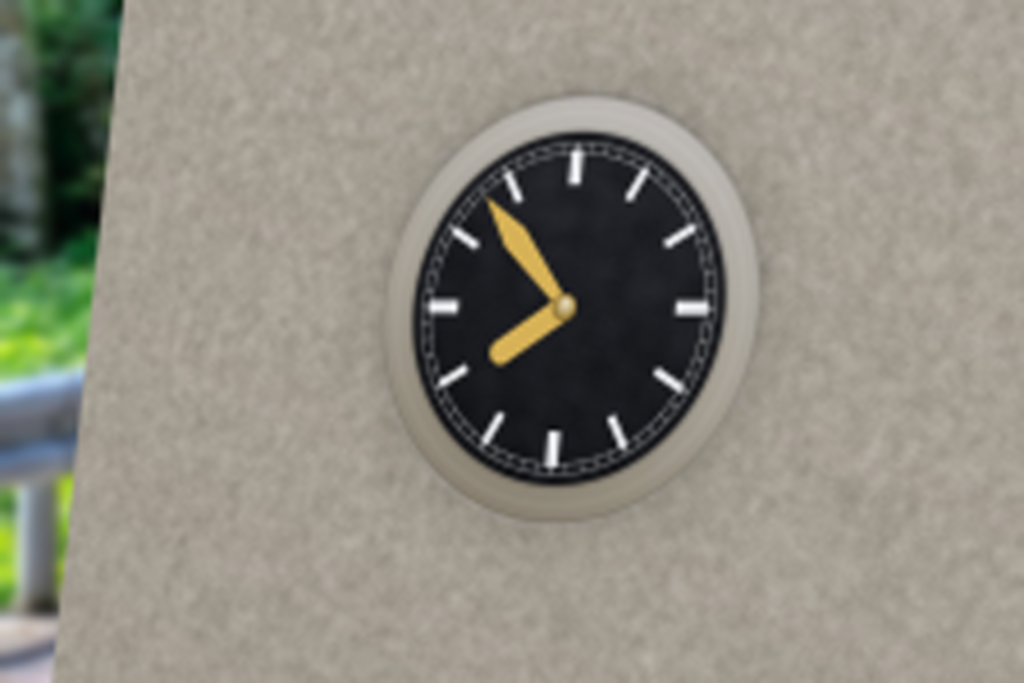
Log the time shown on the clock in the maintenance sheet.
7:53
